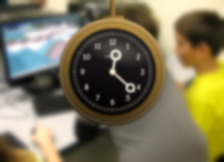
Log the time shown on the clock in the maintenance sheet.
12:22
